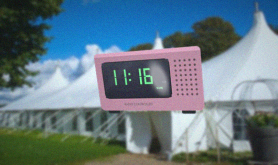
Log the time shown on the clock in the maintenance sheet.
11:16
